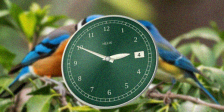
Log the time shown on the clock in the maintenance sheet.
2:50
